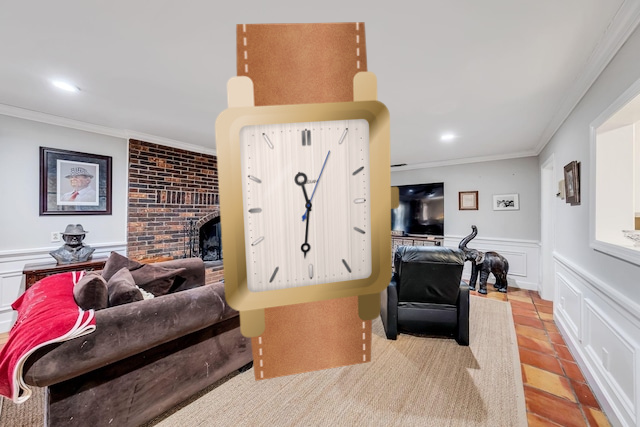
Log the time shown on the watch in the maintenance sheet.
11:31:04
